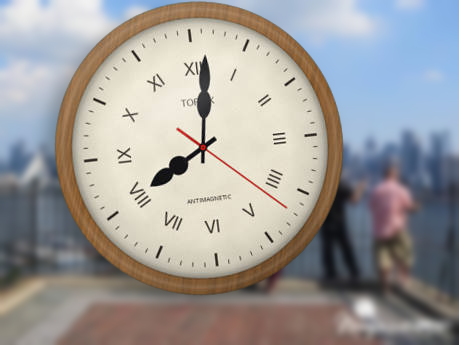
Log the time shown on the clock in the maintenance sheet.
8:01:22
